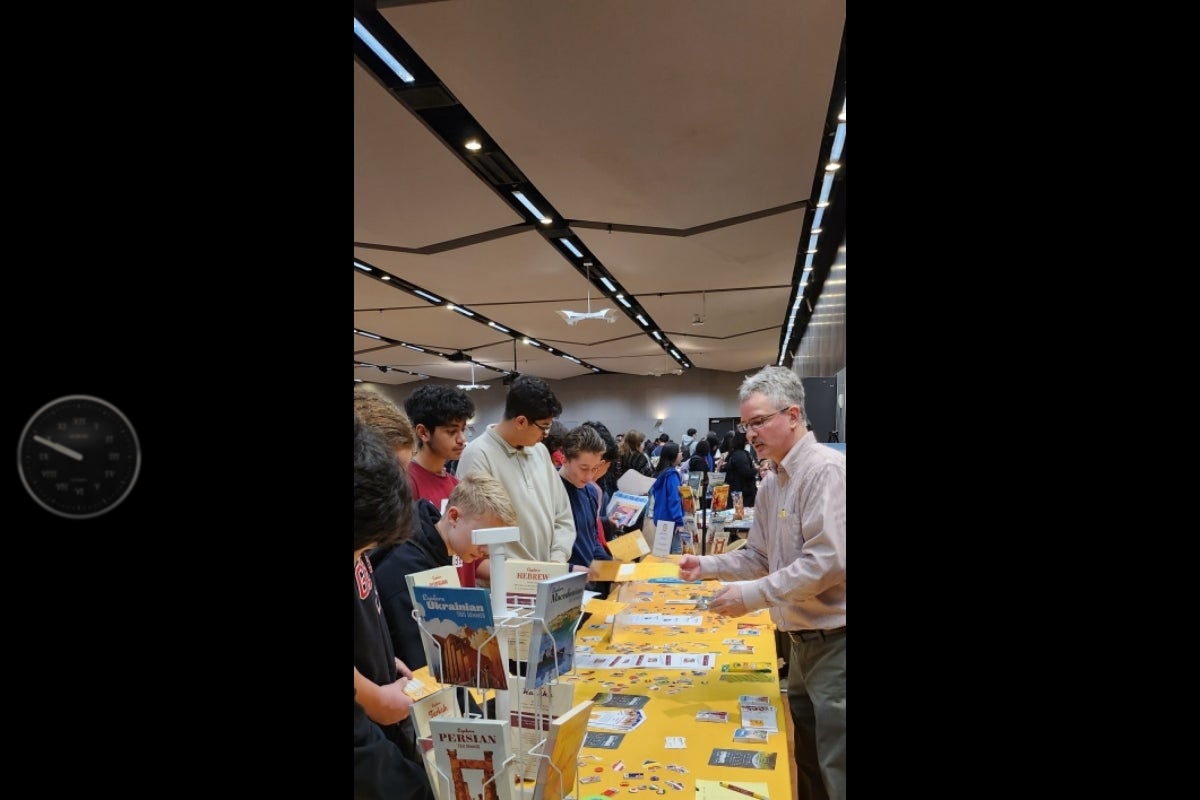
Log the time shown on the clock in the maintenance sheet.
9:49
